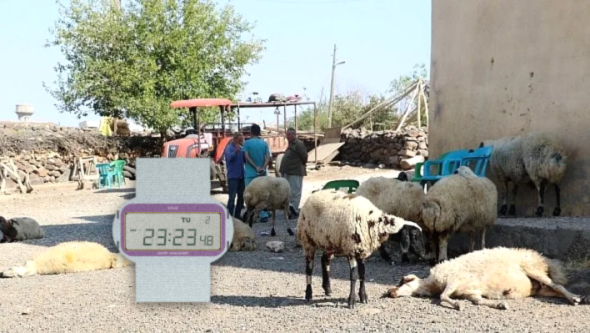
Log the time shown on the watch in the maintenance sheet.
23:23:48
